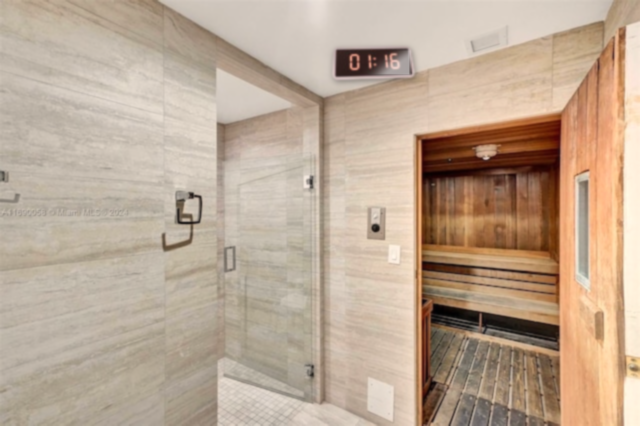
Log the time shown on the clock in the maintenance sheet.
1:16
